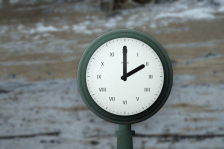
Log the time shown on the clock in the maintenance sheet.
2:00
